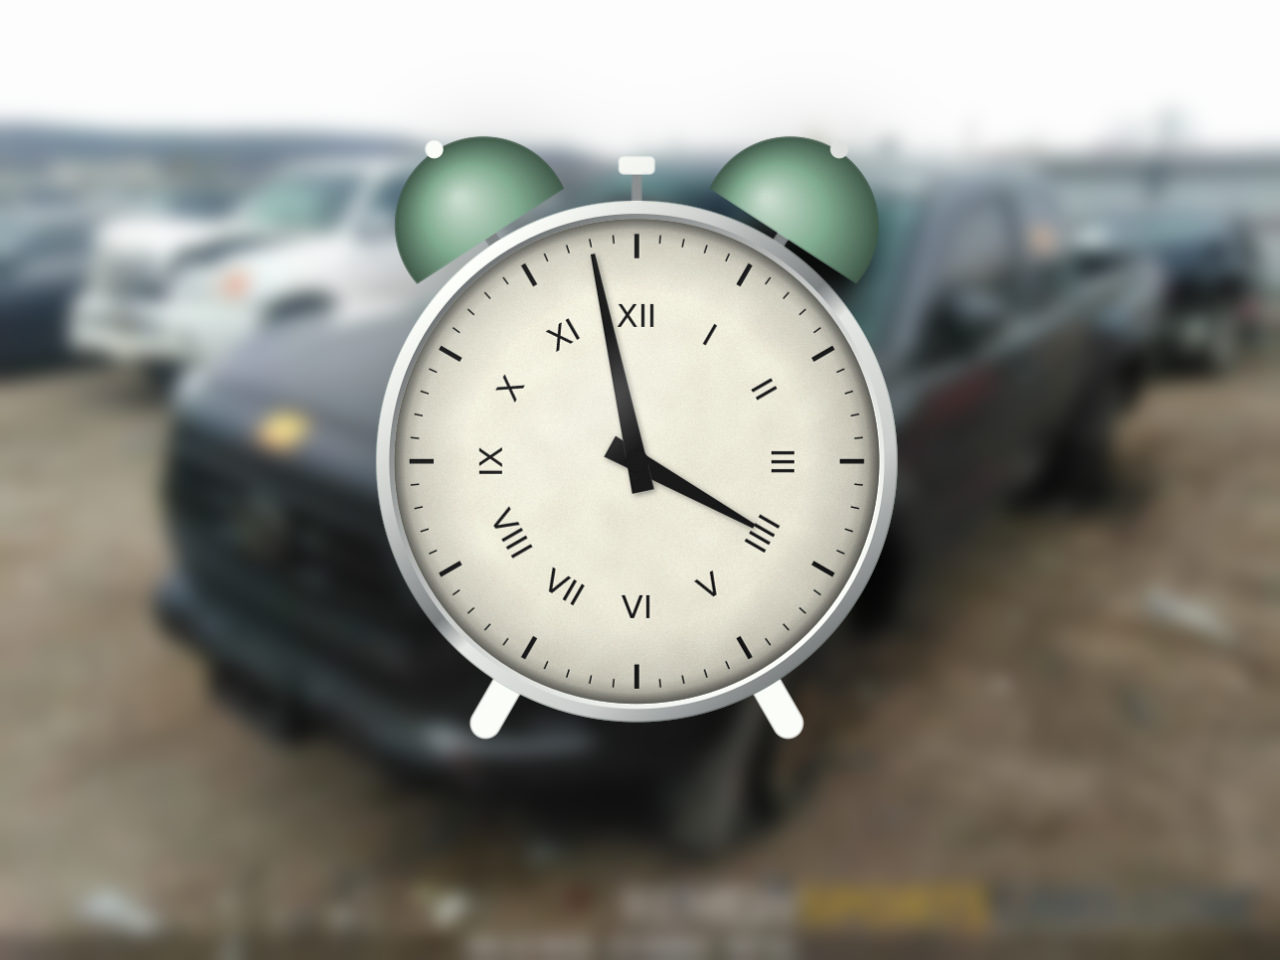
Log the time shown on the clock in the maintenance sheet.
3:58
